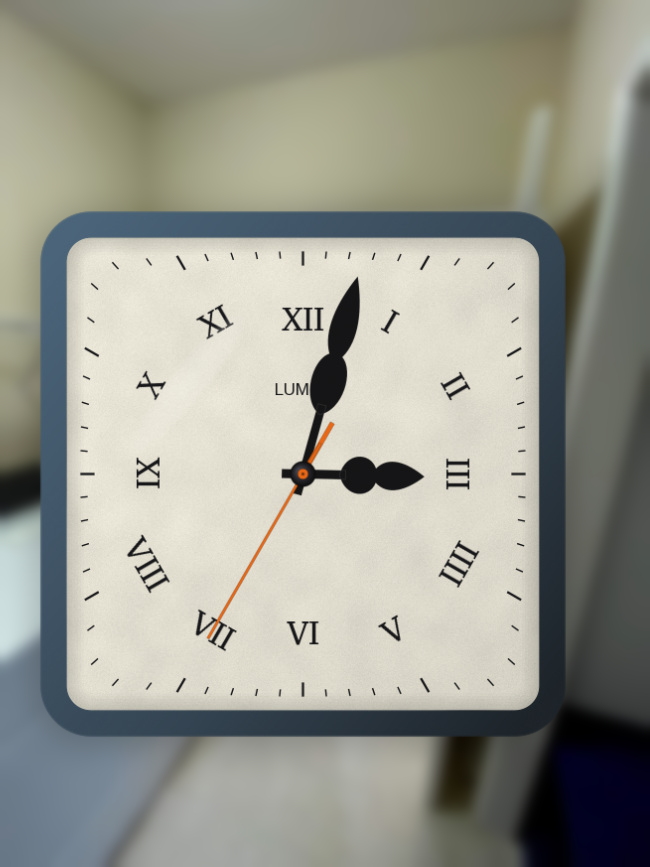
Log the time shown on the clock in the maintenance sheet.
3:02:35
